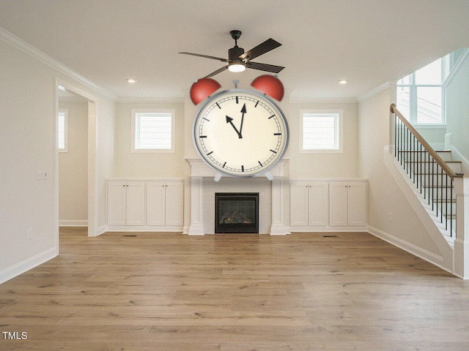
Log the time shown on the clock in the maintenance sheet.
11:02
